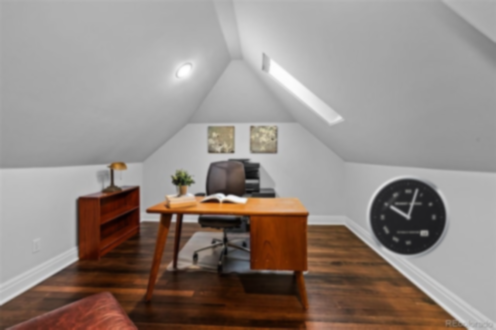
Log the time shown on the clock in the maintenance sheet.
10:03
